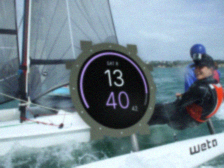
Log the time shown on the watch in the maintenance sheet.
13:40
